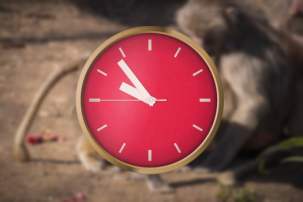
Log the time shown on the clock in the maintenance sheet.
9:53:45
